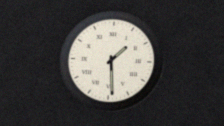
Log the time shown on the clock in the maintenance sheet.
1:29
